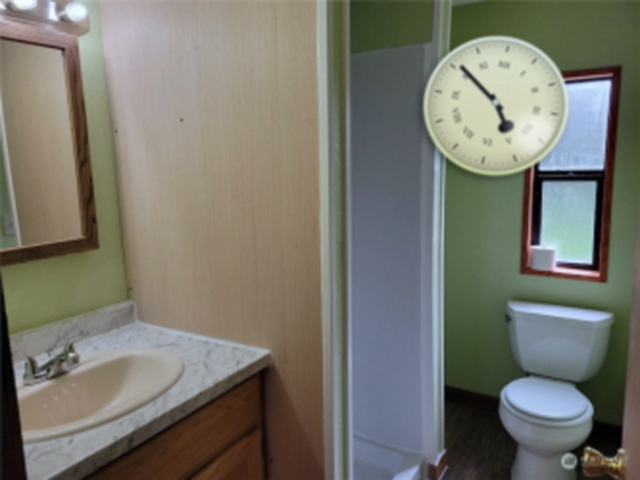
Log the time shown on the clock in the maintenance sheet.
4:51
